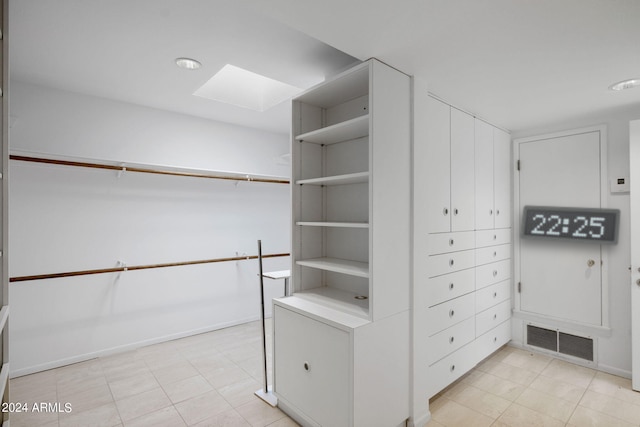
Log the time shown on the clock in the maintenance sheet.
22:25
